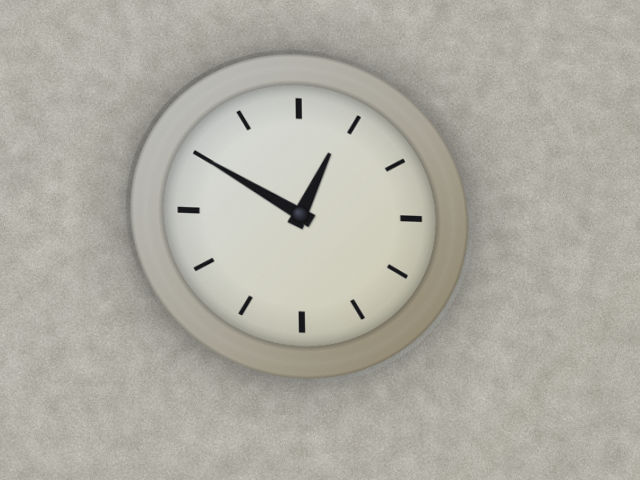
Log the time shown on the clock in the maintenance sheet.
12:50
